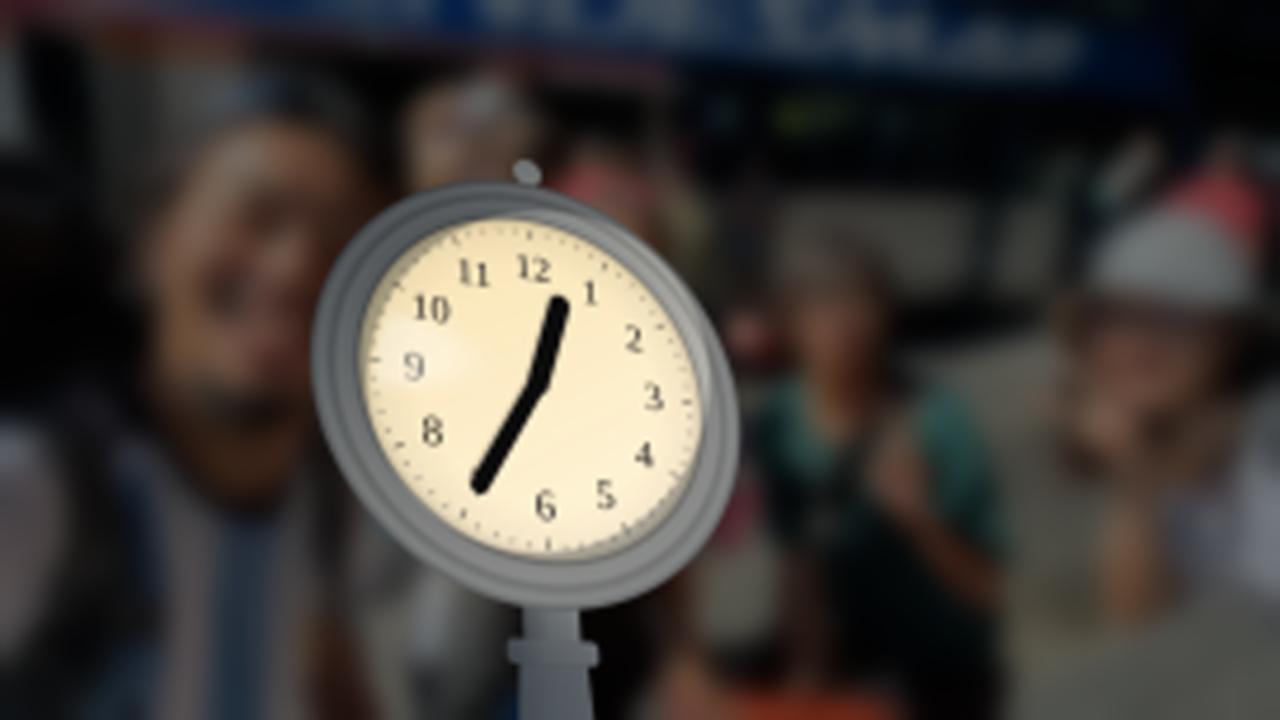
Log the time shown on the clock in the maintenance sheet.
12:35
